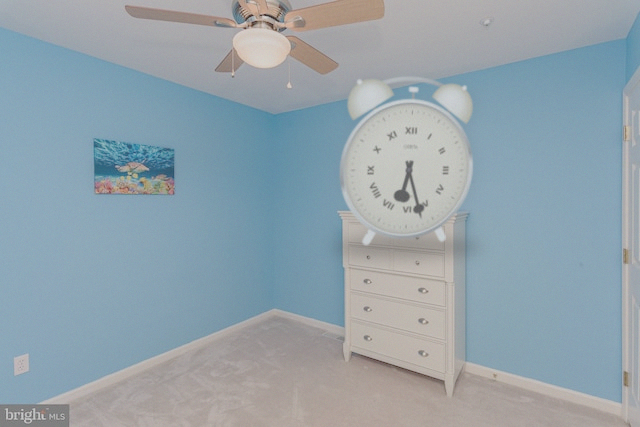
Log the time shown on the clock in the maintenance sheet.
6:27
